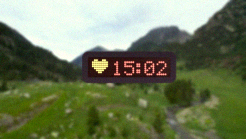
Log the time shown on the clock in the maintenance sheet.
15:02
